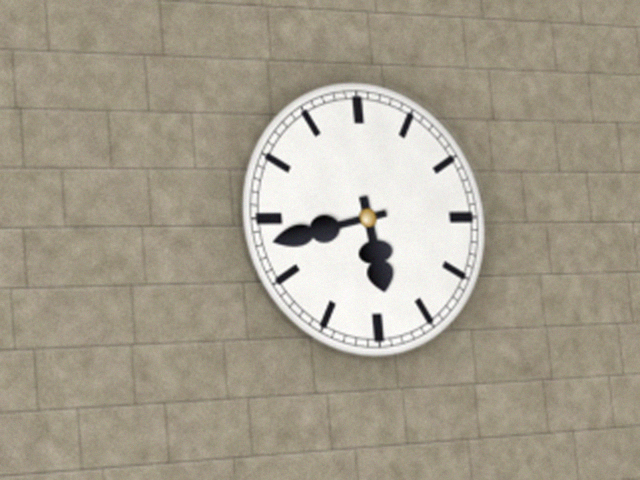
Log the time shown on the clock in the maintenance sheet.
5:43
